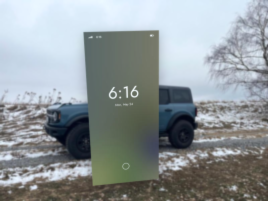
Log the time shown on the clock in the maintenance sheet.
6:16
